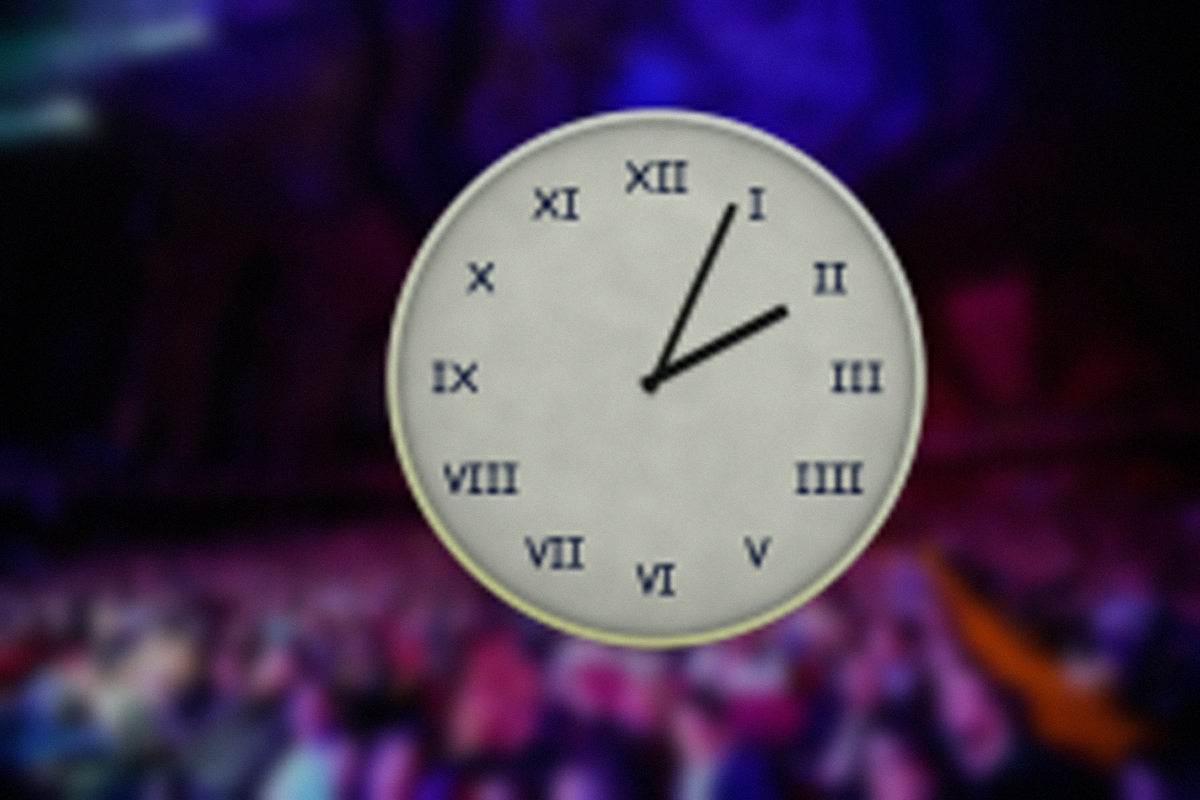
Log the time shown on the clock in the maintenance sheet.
2:04
